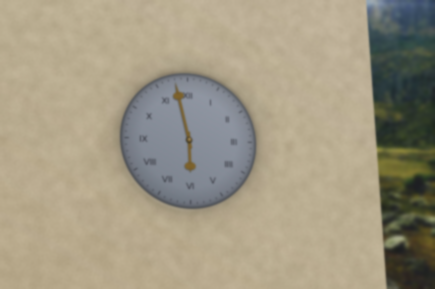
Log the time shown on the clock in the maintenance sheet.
5:58
